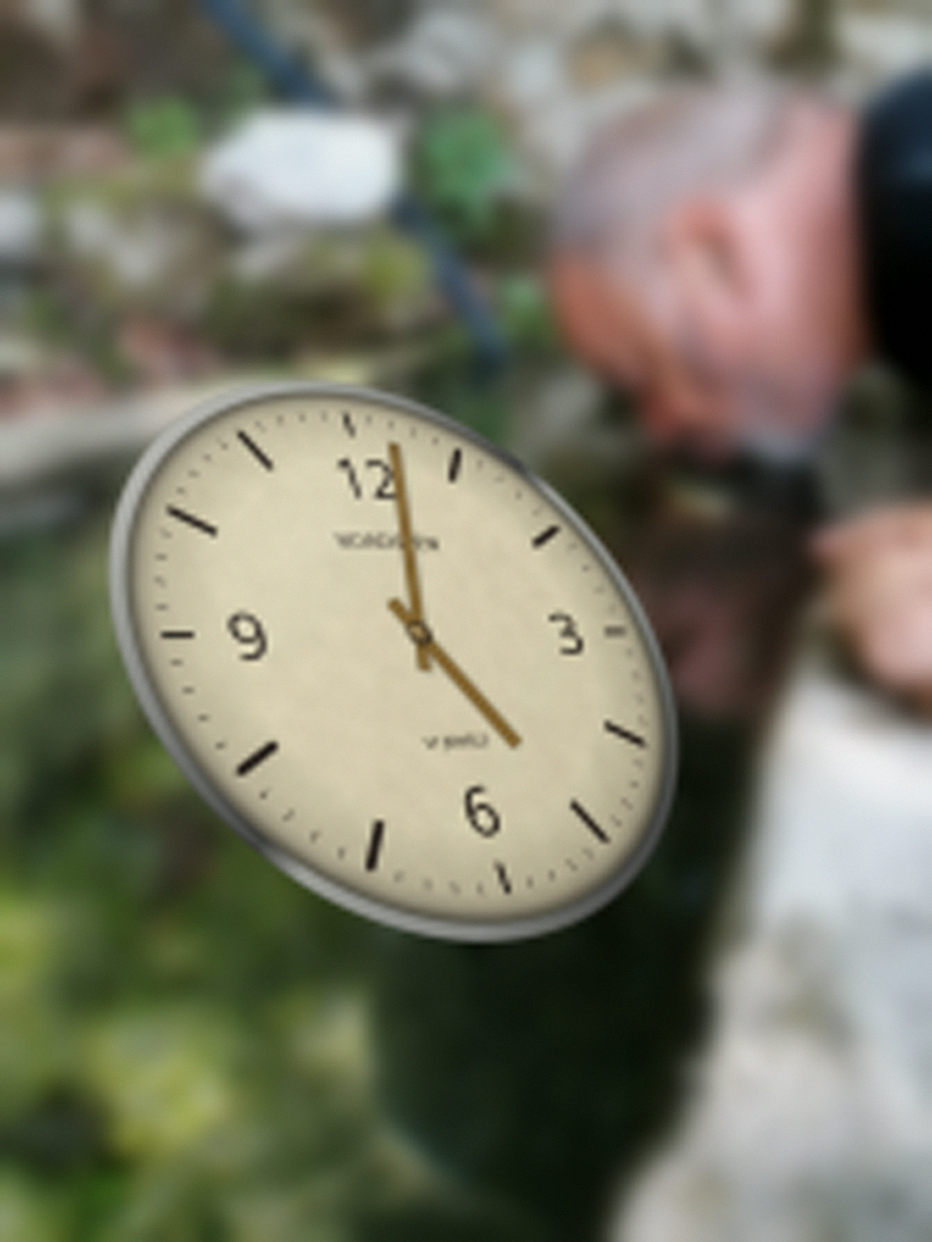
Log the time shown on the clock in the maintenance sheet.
5:02
